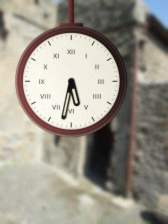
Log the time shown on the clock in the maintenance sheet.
5:32
